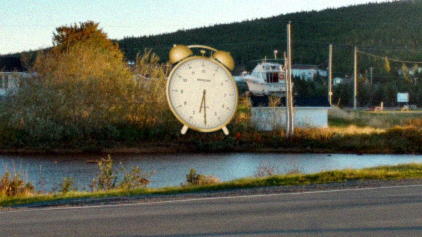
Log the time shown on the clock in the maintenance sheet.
6:30
